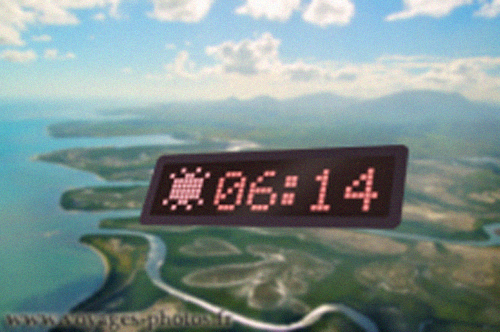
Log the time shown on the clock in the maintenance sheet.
6:14
